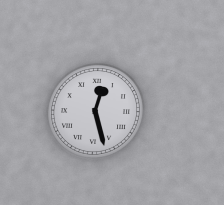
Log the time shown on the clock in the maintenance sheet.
12:27
